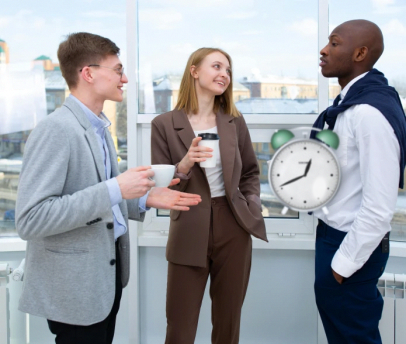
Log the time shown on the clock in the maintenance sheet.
12:41
